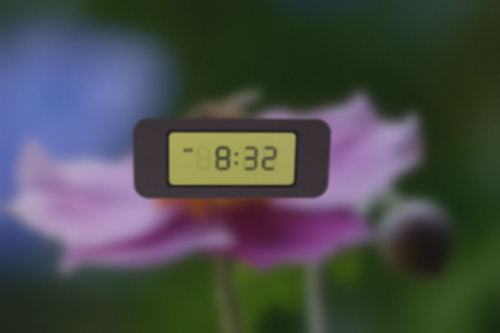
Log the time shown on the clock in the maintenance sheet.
8:32
